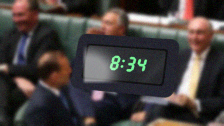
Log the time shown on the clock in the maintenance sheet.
8:34
